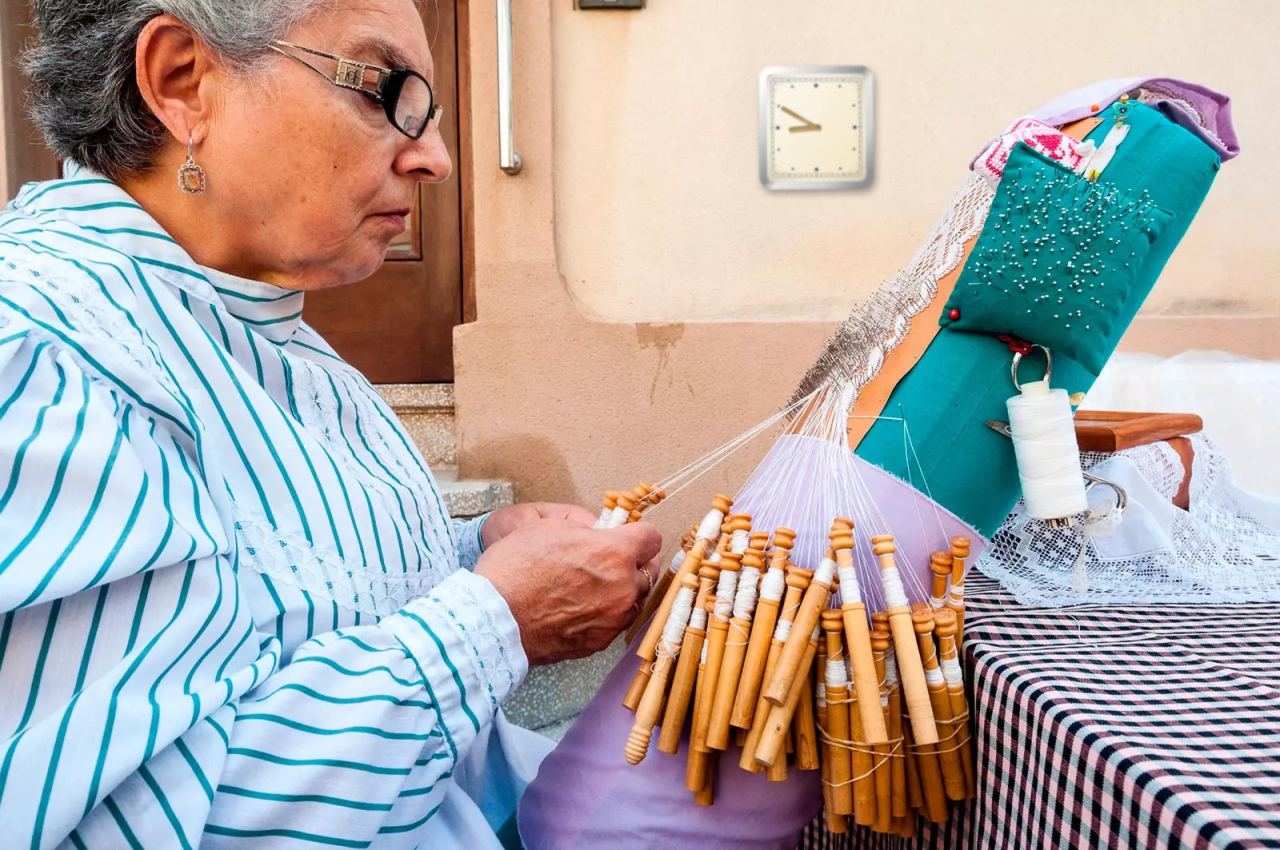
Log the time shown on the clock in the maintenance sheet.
8:50
